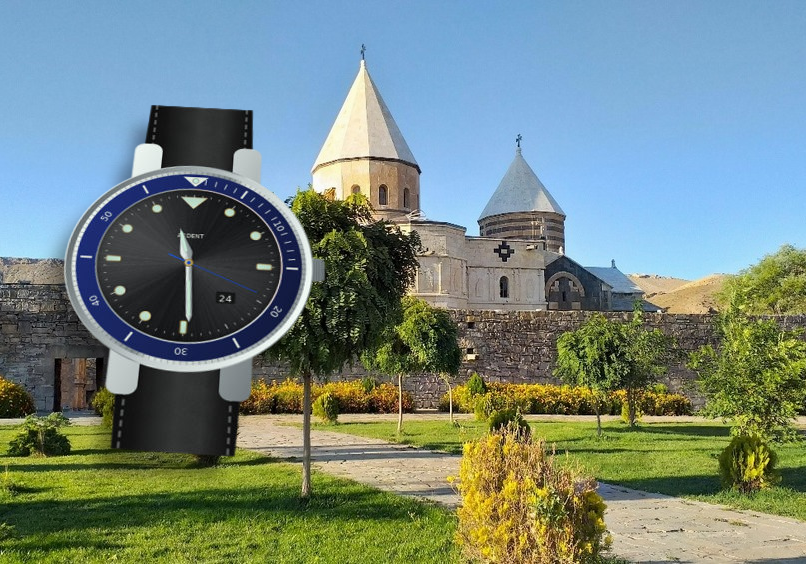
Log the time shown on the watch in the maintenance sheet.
11:29:19
